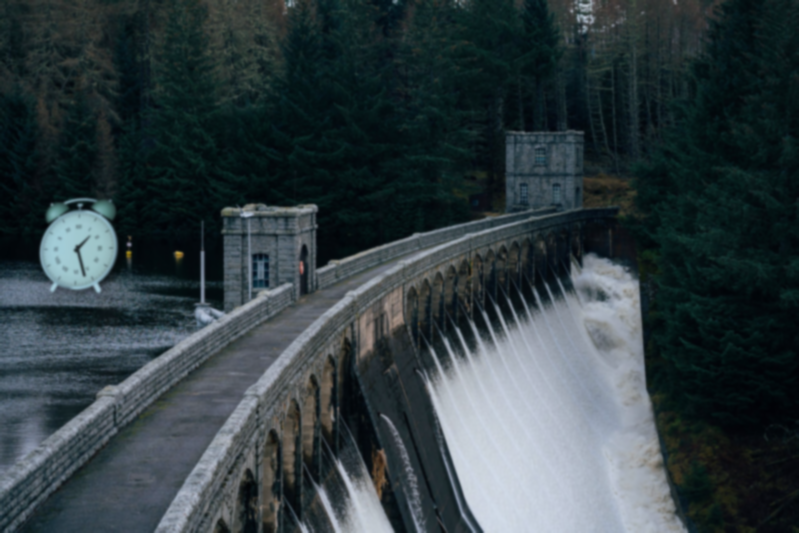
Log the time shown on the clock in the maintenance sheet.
1:27
